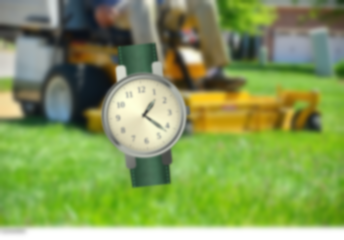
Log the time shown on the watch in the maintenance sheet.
1:22
